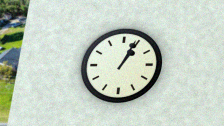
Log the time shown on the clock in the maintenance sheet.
1:04
